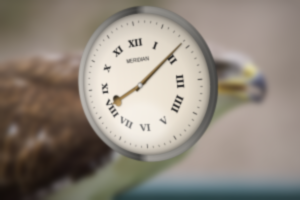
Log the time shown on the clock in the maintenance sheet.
8:09
